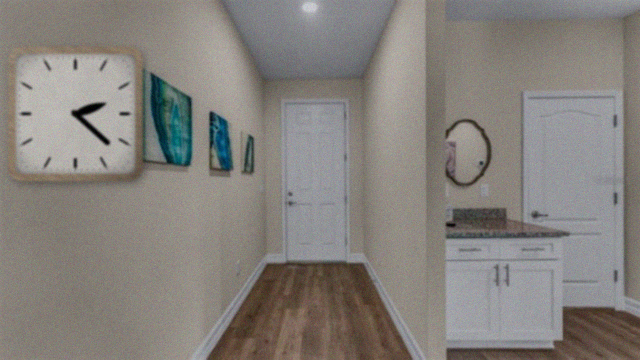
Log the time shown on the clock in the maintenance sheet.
2:22
